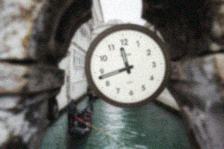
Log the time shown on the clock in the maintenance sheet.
11:43
